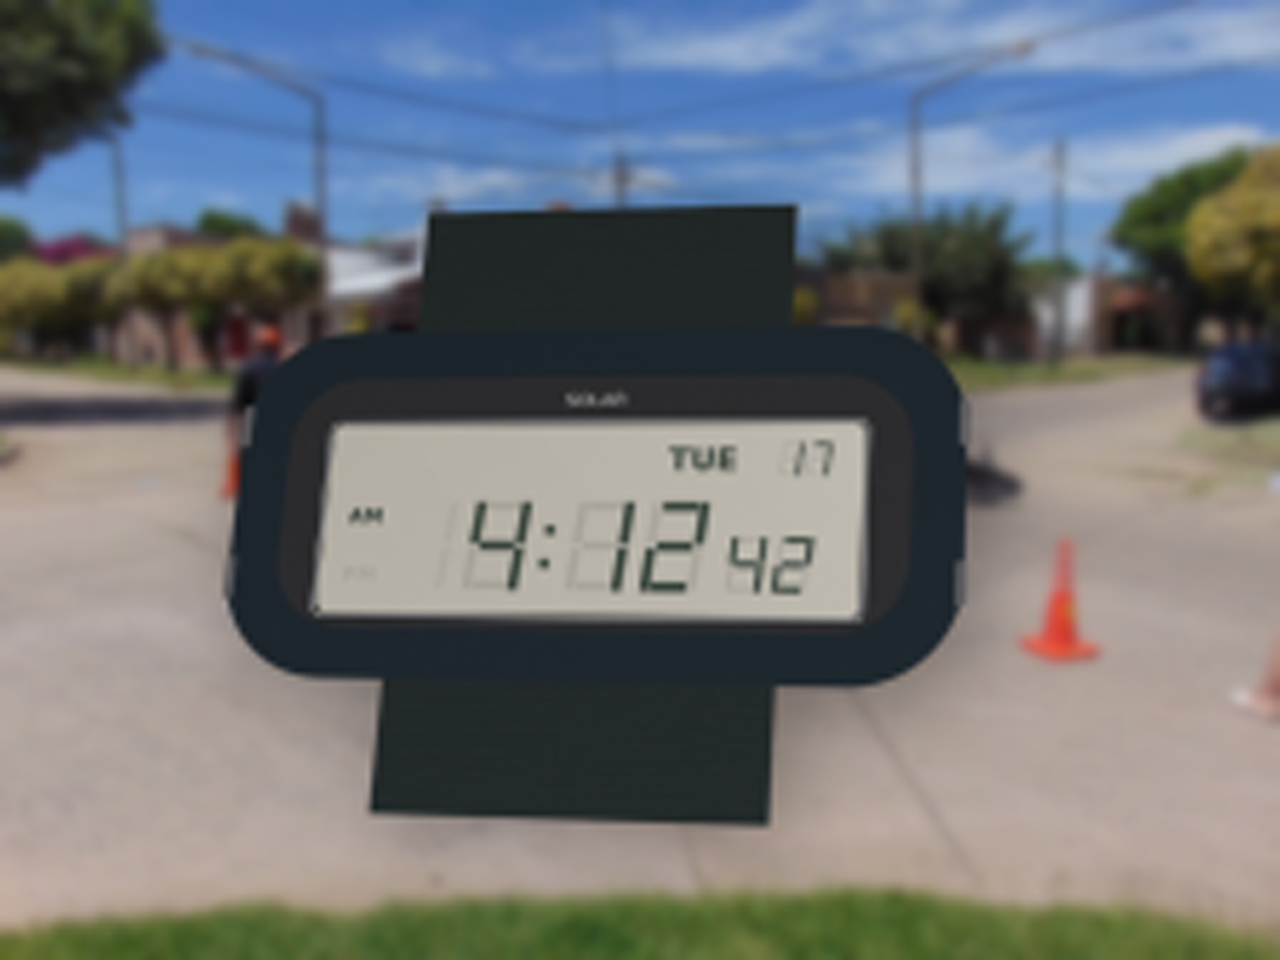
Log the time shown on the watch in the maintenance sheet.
4:12:42
